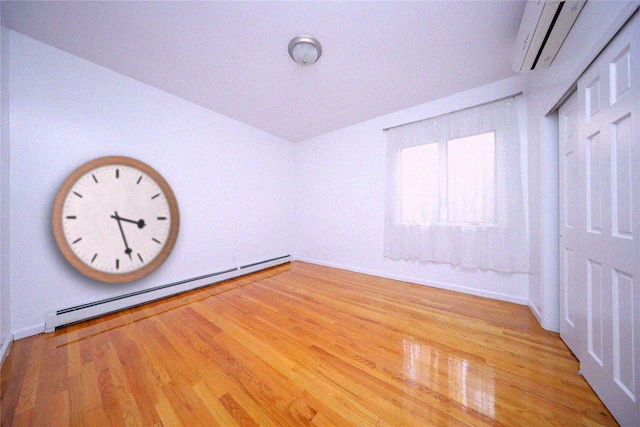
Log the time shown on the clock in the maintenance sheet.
3:27
